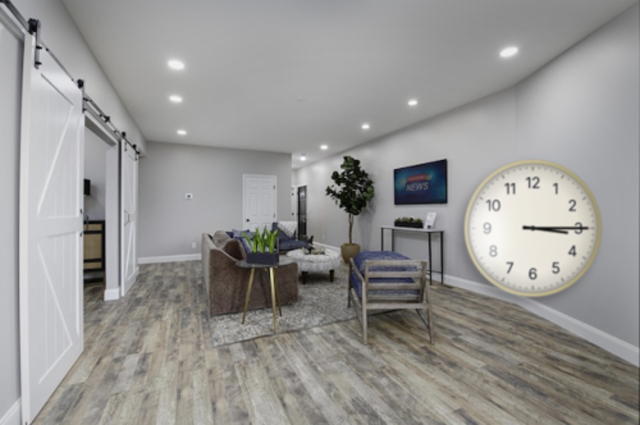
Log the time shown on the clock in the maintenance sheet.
3:15
